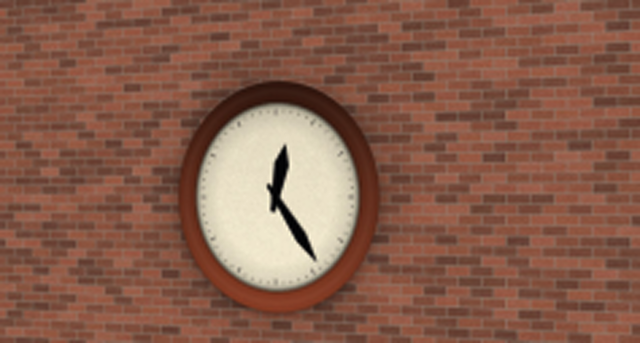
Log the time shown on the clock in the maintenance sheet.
12:24
